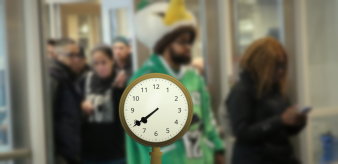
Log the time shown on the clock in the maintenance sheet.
7:39
